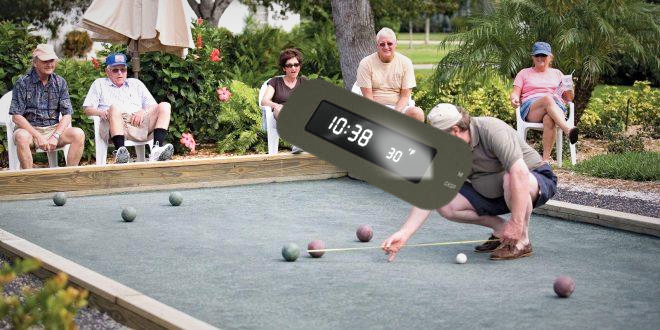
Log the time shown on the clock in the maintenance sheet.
10:38
